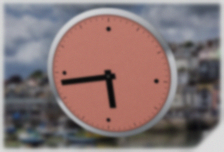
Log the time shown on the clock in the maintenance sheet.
5:43
